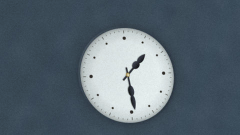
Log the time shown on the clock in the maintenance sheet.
1:29
